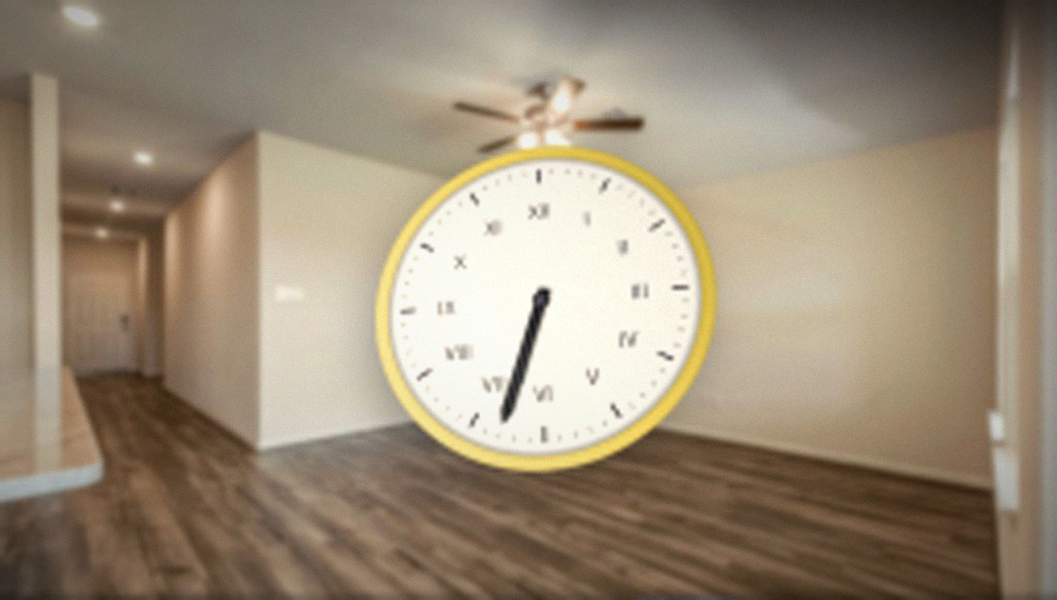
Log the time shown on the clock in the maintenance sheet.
6:33
